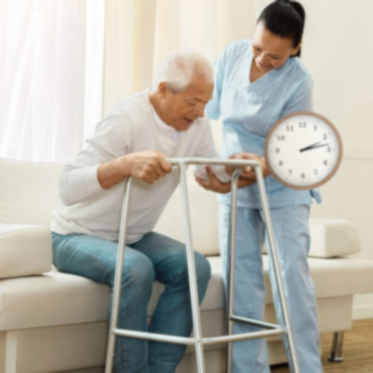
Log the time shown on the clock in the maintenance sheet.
2:13
